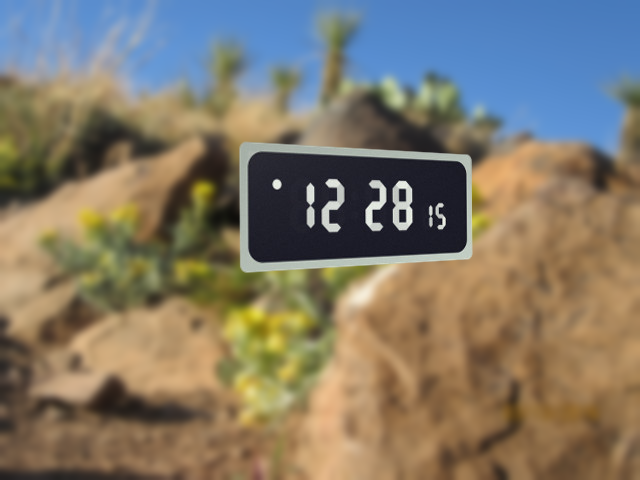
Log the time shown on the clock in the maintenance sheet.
12:28:15
